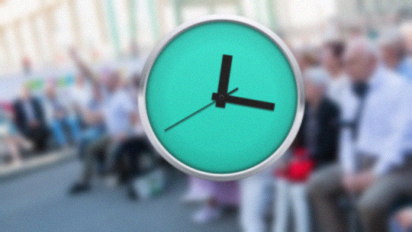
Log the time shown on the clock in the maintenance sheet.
12:16:40
